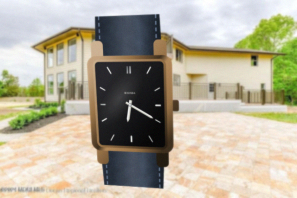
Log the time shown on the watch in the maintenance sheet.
6:20
